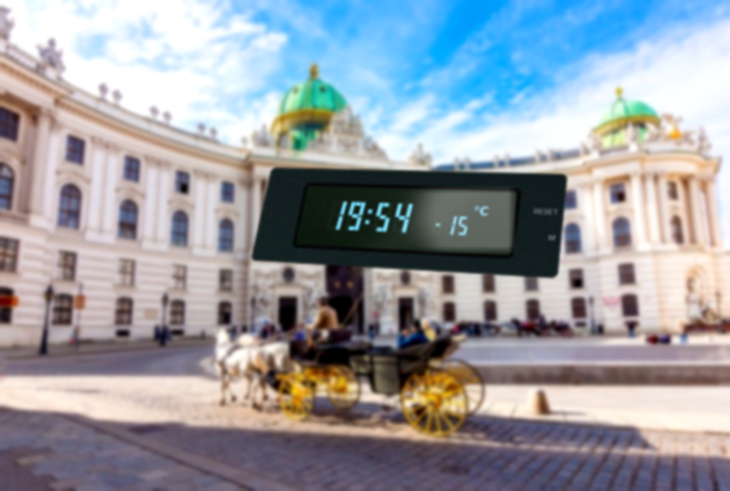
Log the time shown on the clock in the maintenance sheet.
19:54
